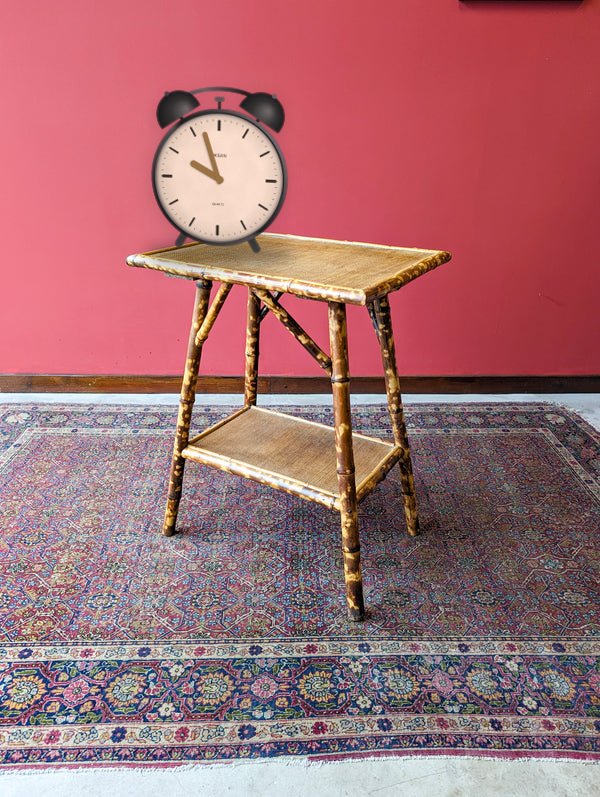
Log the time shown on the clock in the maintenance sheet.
9:57
